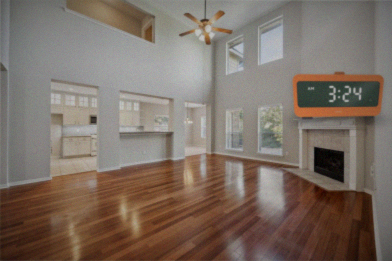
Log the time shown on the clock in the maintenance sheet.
3:24
